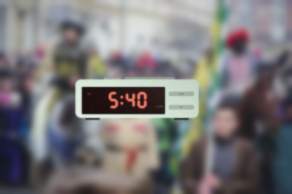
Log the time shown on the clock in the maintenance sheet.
5:40
